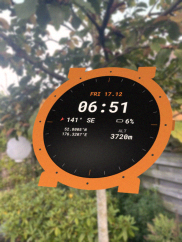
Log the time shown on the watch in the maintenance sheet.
6:51
